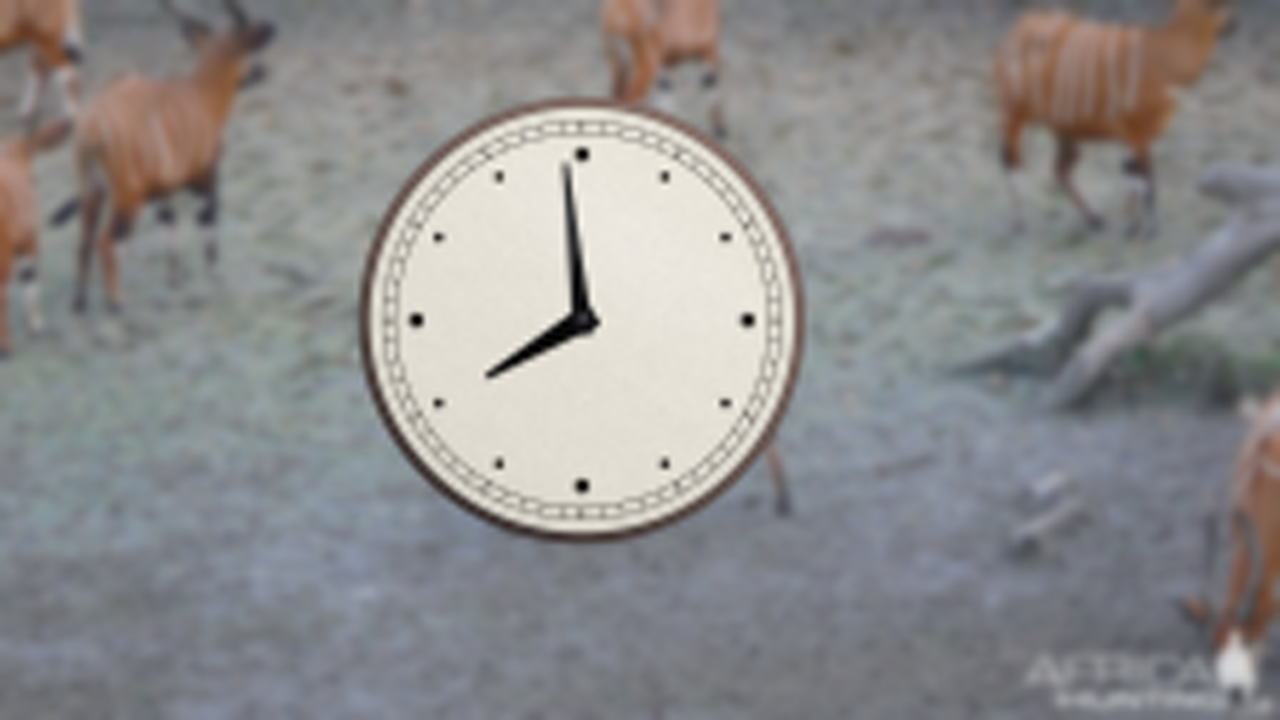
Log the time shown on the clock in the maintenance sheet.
7:59
